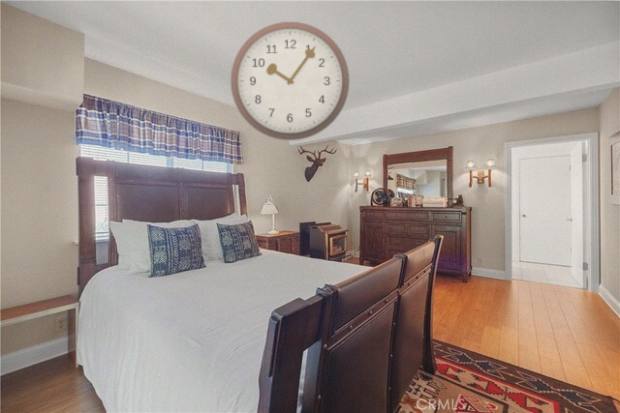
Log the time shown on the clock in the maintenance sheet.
10:06
